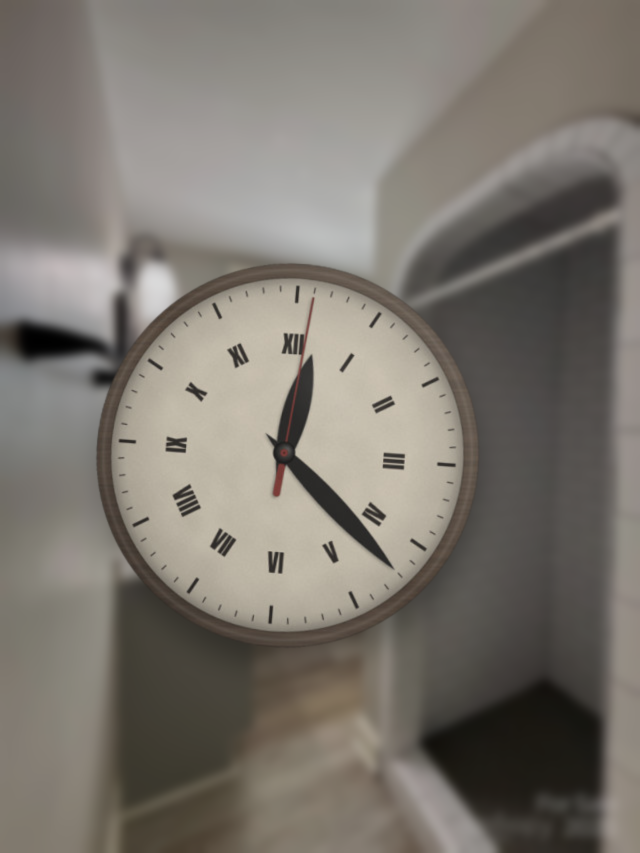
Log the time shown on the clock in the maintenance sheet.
12:22:01
